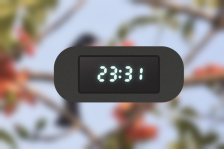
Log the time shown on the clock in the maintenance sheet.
23:31
